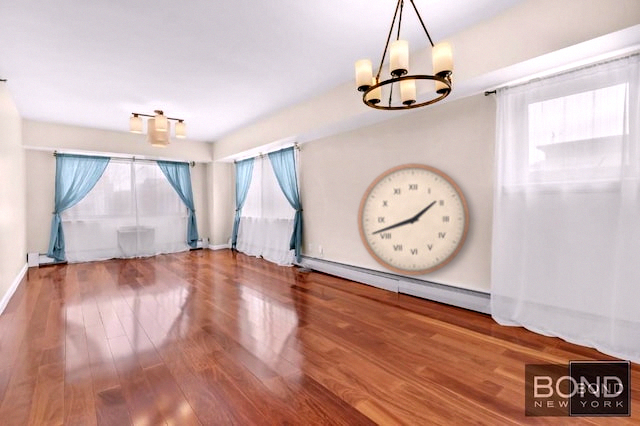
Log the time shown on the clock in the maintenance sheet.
1:42
